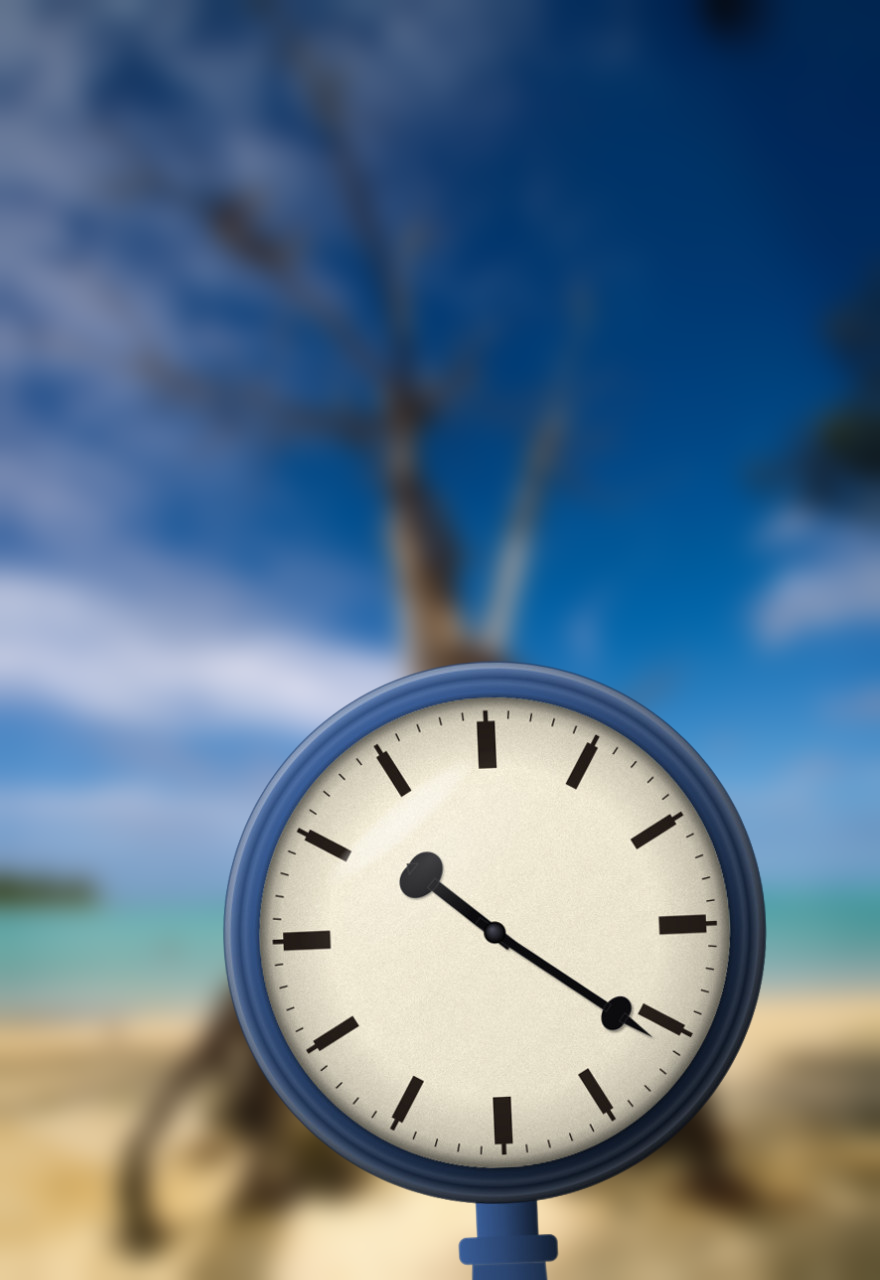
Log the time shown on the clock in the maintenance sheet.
10:21
